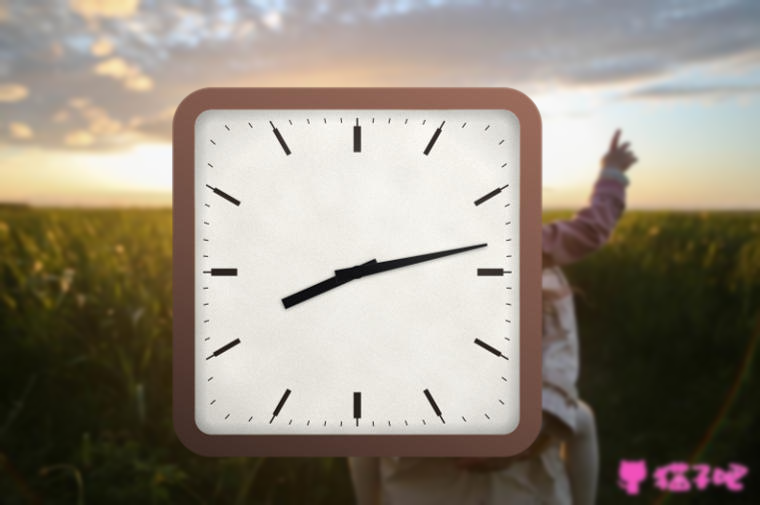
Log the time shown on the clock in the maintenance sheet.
8:13
